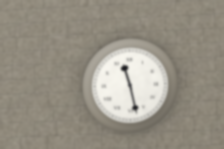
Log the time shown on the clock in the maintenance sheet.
11:28
